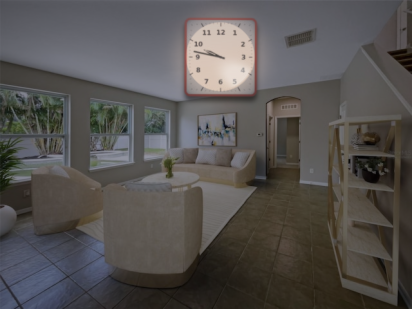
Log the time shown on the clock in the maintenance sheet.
9:47
